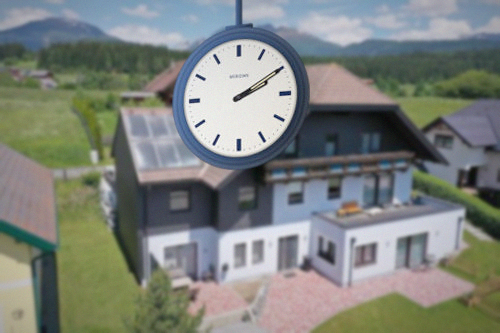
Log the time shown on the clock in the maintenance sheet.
2:10
